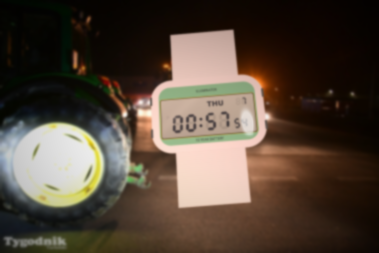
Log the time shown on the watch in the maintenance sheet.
0:57
